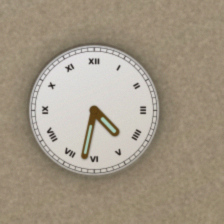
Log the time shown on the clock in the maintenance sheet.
4:32
